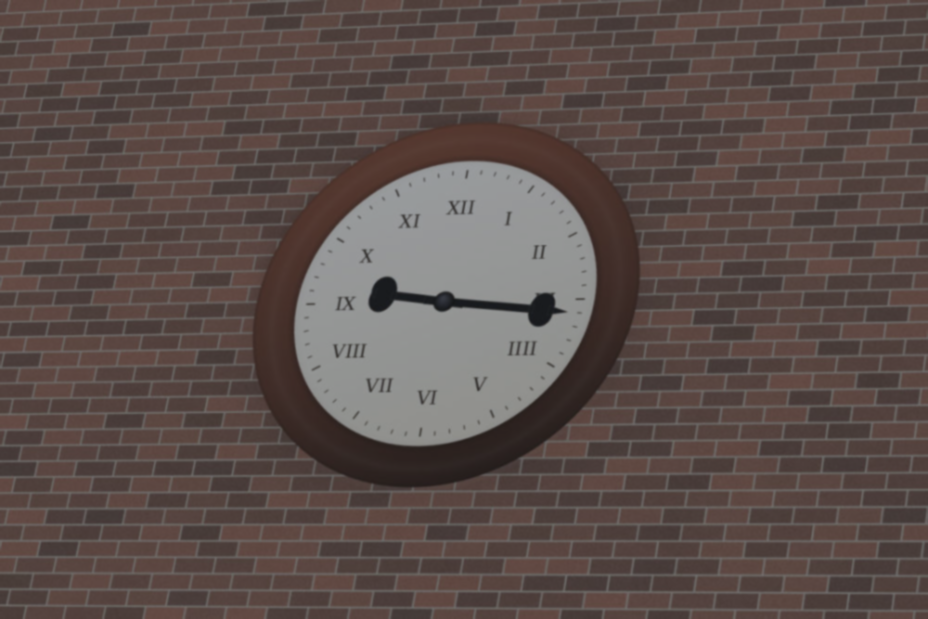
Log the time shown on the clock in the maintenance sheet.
9:16
